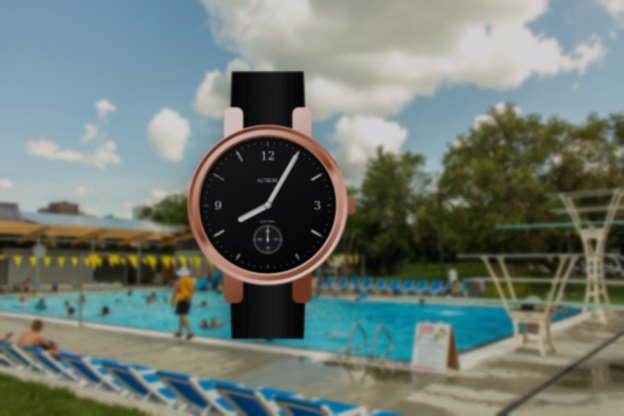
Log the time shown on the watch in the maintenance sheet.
8:05
